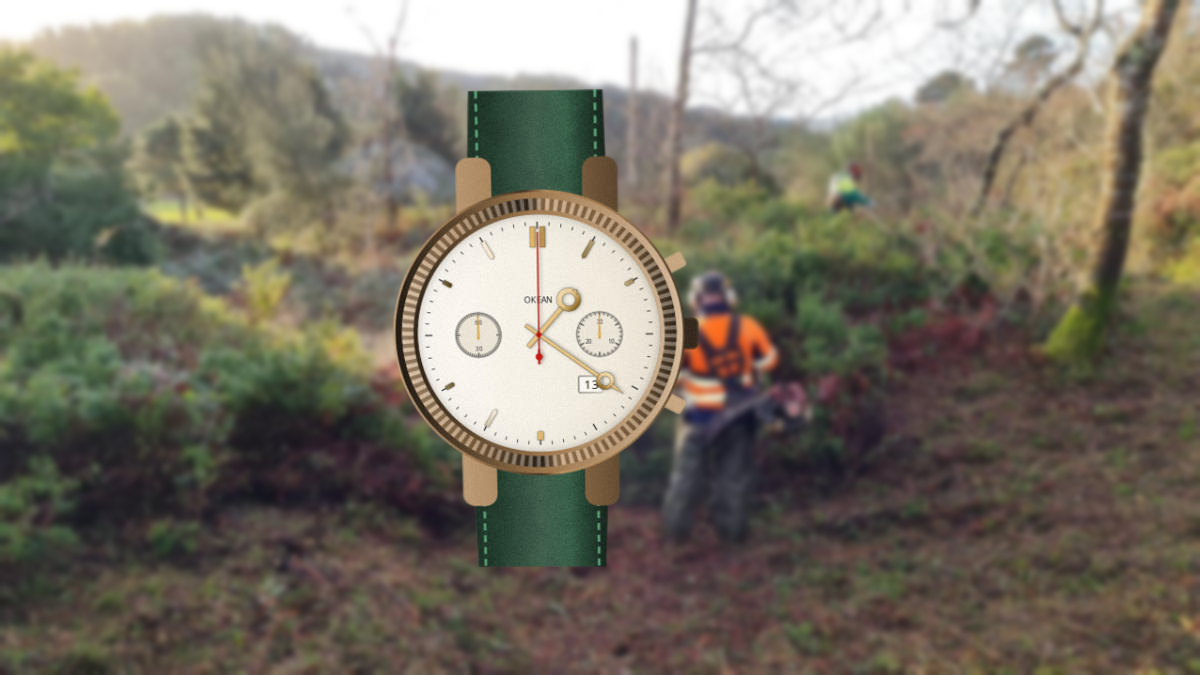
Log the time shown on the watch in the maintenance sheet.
1:21
